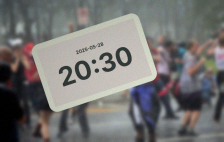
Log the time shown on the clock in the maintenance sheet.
20:30
